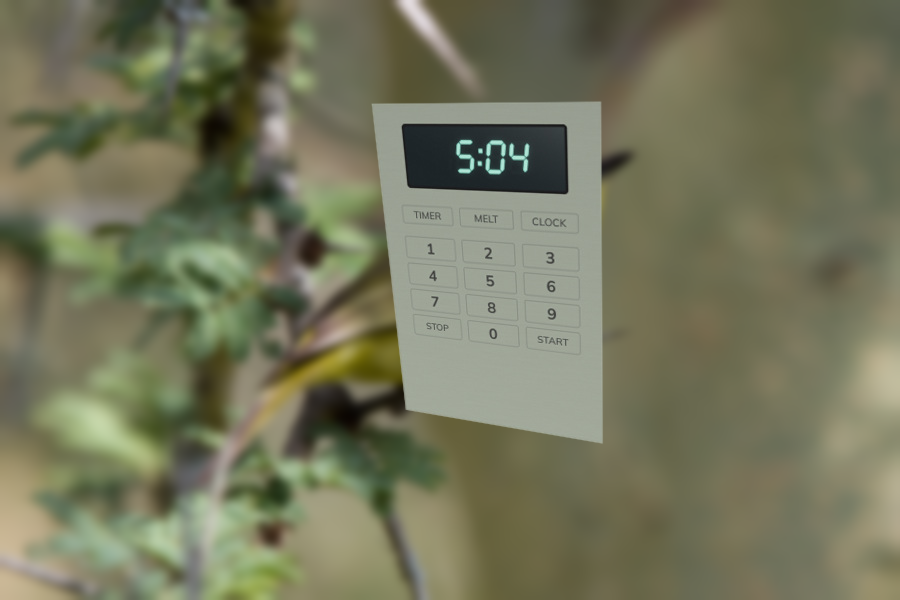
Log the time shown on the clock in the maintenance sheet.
5:04
